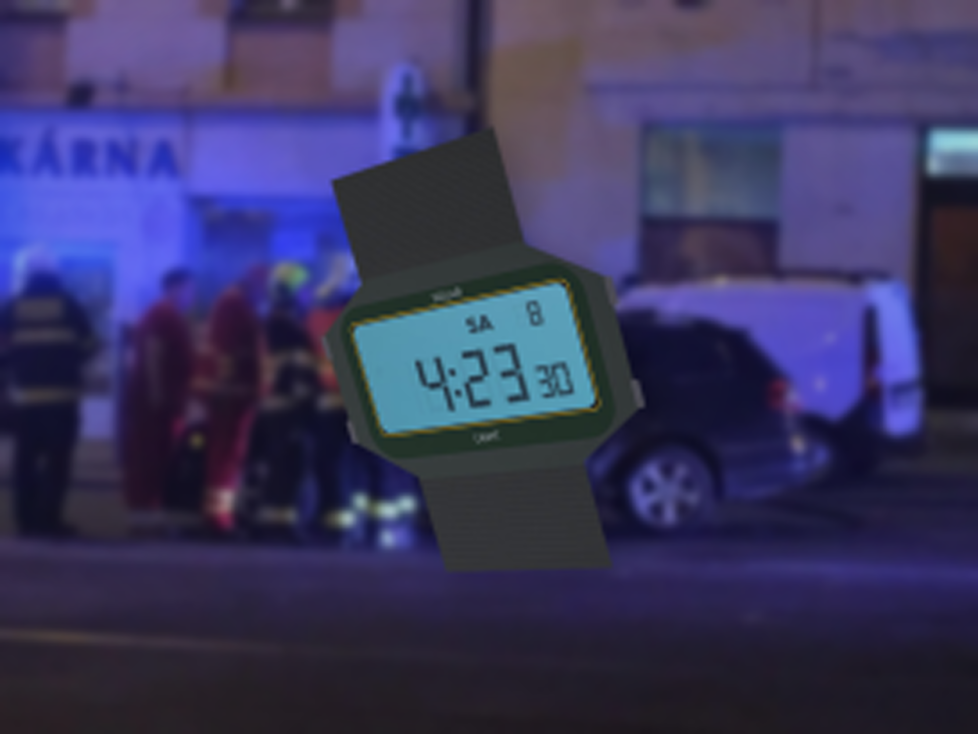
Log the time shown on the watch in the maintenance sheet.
4:23:30
